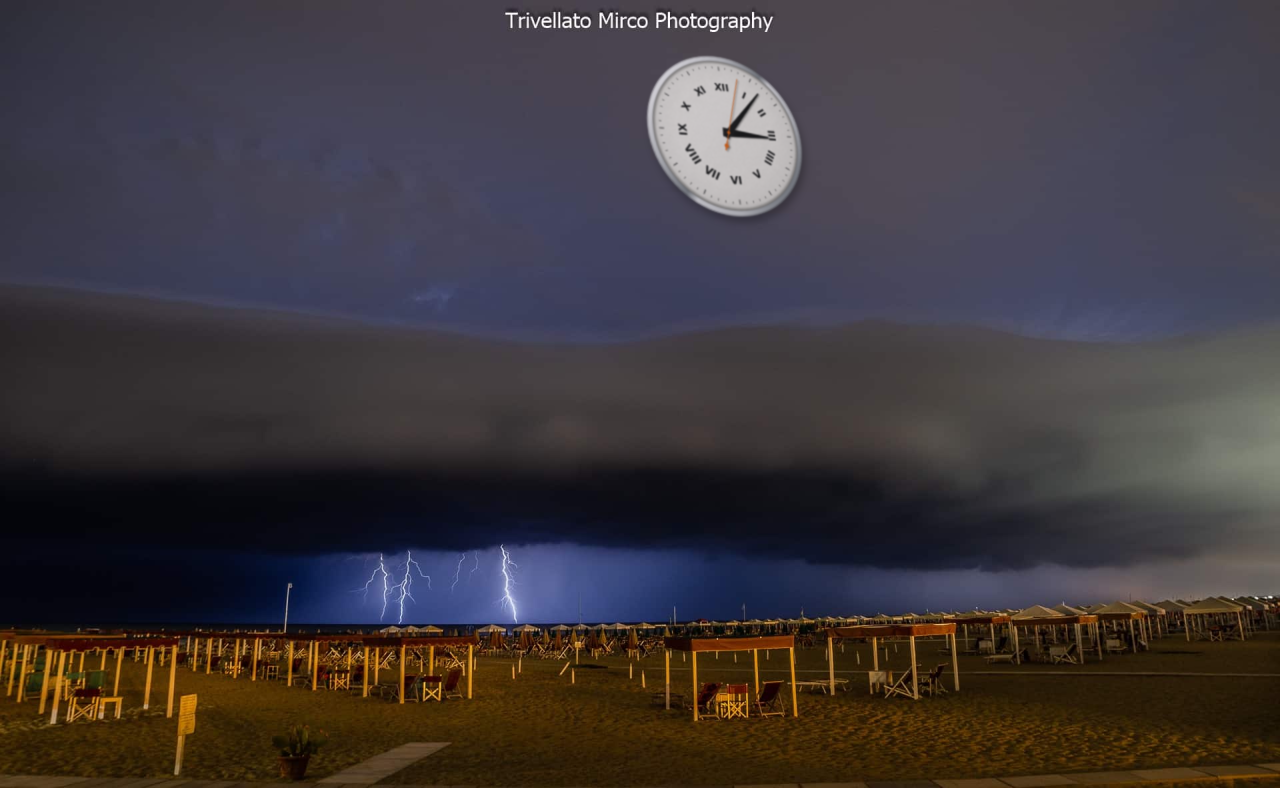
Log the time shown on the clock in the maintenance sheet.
3:07:03
